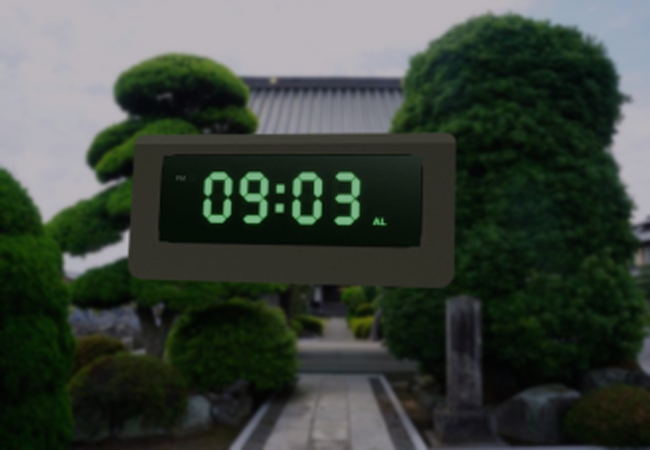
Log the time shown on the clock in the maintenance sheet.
9:03
